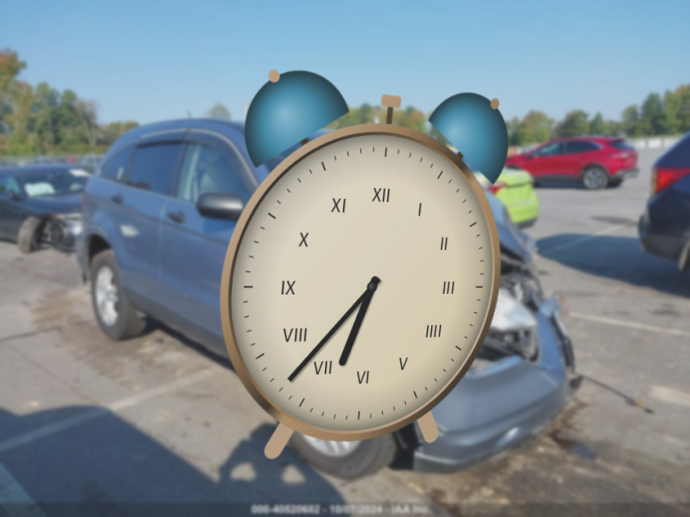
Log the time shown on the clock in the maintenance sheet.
6:37
